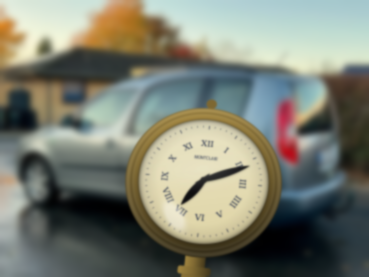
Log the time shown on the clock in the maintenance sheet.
7:11
